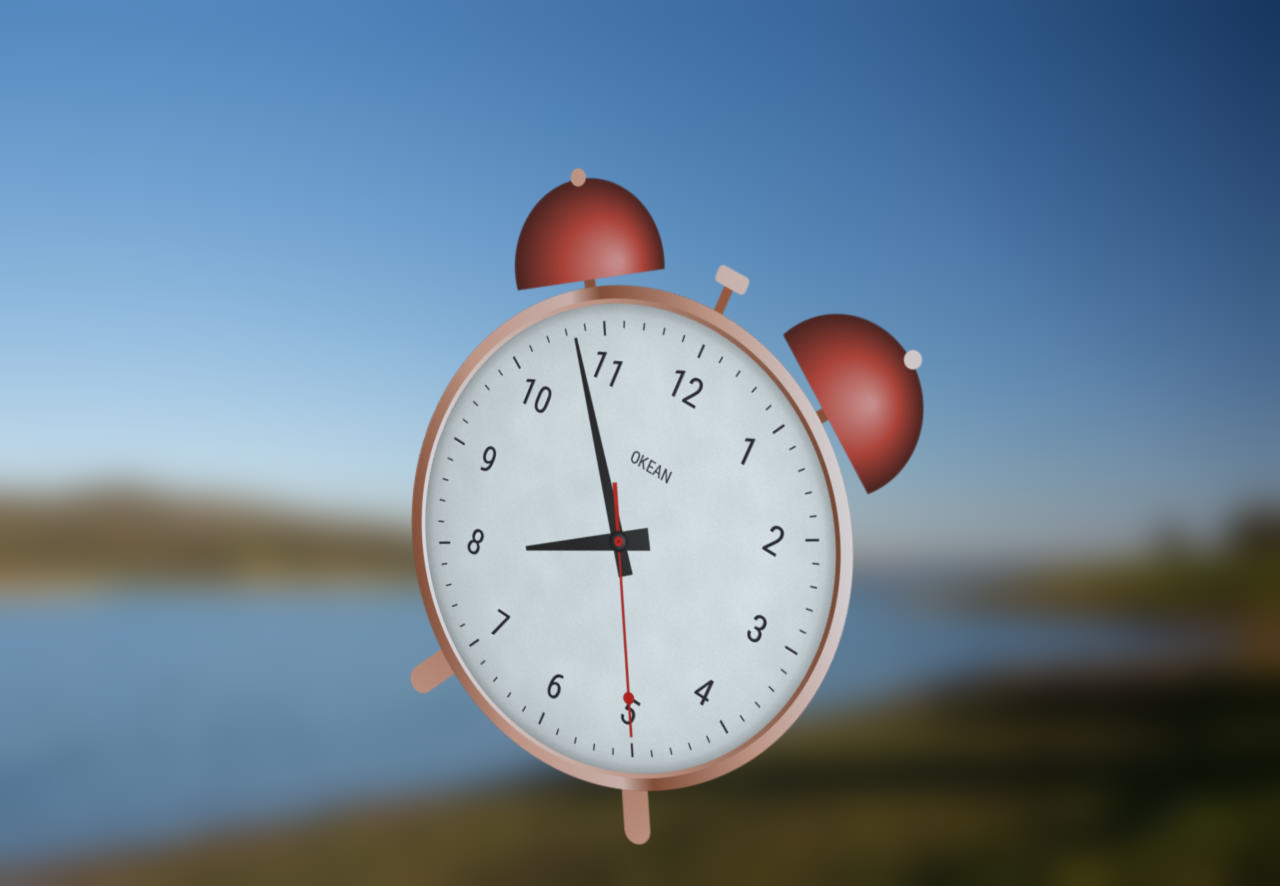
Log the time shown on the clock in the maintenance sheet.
7:53:25
